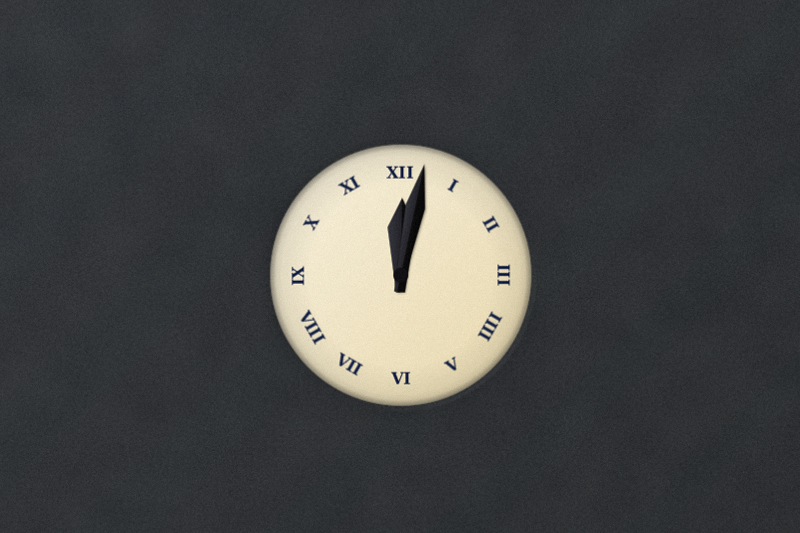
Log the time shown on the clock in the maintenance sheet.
12:02
